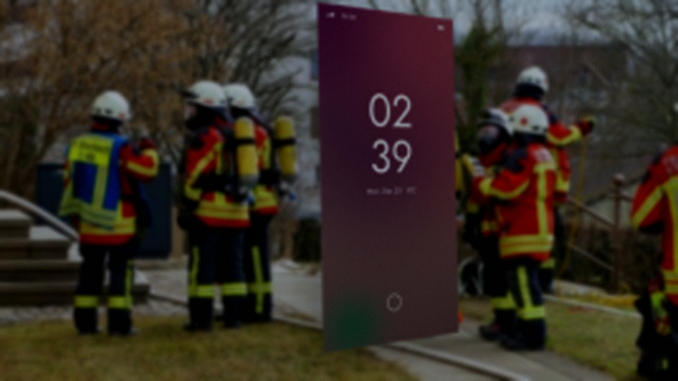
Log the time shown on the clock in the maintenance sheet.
2:39
